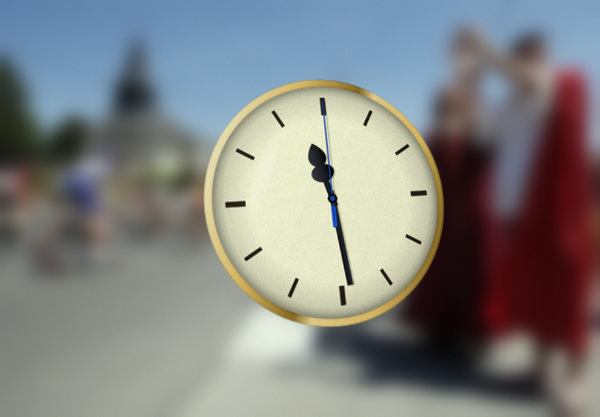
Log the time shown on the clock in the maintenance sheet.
11:29:00
